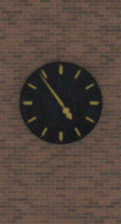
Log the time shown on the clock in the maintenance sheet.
4:54
